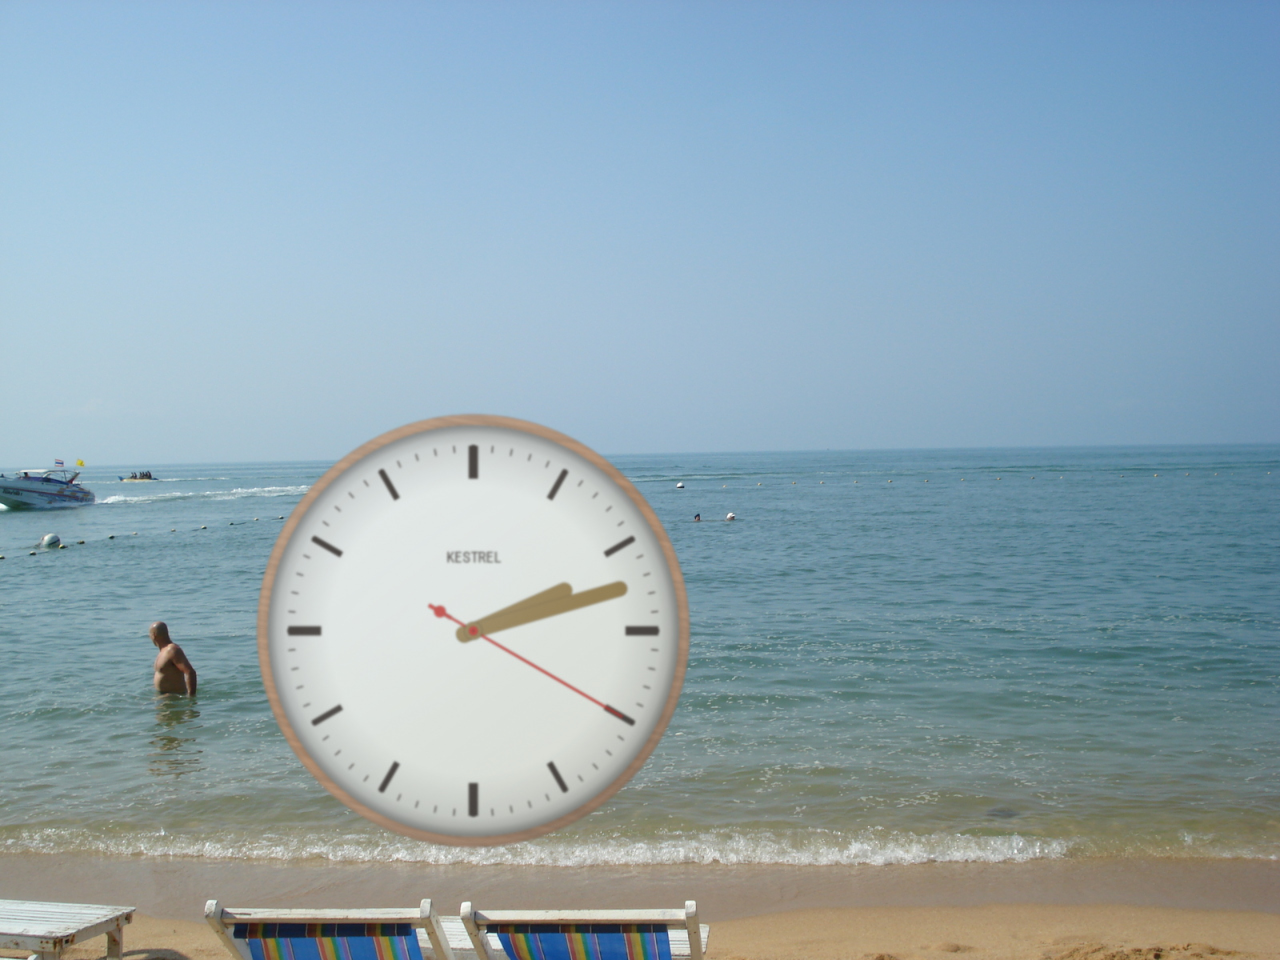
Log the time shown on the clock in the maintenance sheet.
2:12:20
